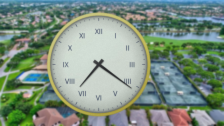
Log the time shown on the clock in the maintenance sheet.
7:21
